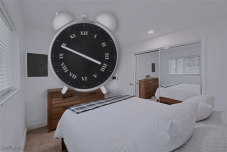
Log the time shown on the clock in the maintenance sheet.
3:49
